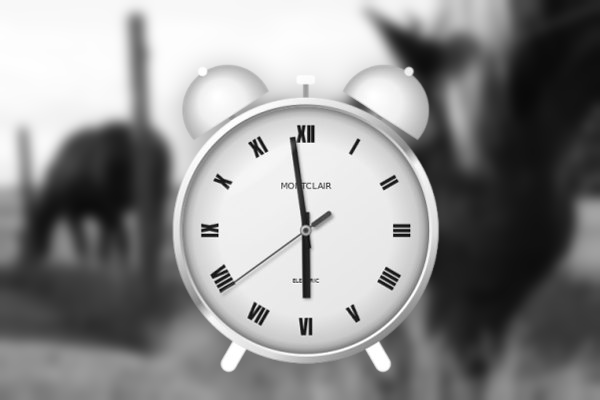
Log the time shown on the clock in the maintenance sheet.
5:58:39
